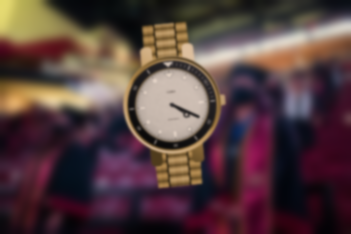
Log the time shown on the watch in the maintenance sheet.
4:20
